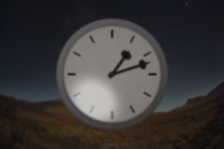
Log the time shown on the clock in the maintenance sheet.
1:12
